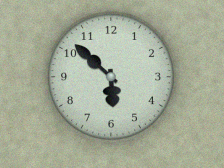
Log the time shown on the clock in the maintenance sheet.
5:52
